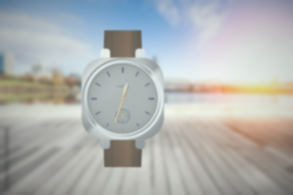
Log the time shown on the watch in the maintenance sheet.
12:33
